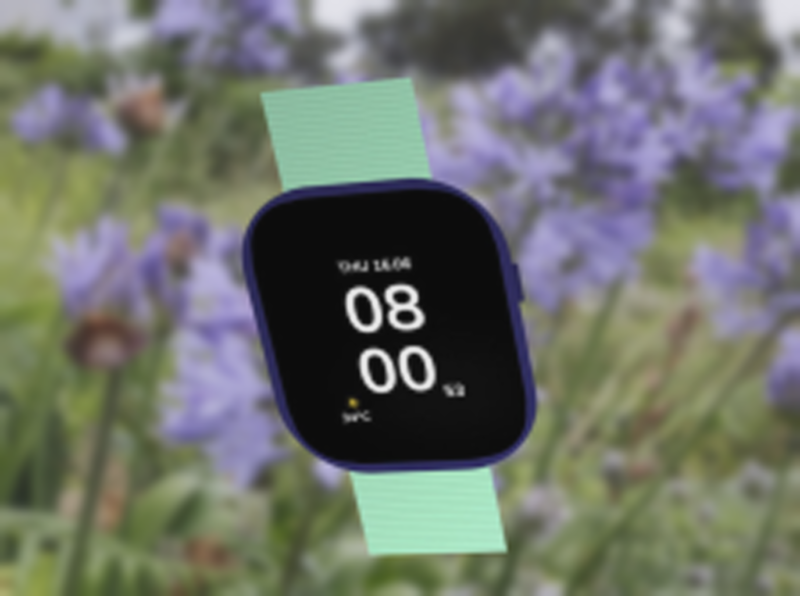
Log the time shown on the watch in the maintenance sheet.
8:00
